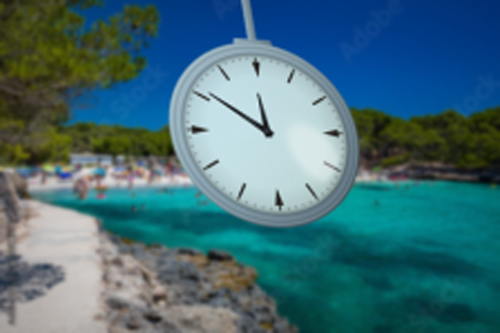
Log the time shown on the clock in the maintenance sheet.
11:51
